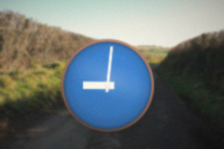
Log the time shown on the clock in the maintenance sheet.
9:01
